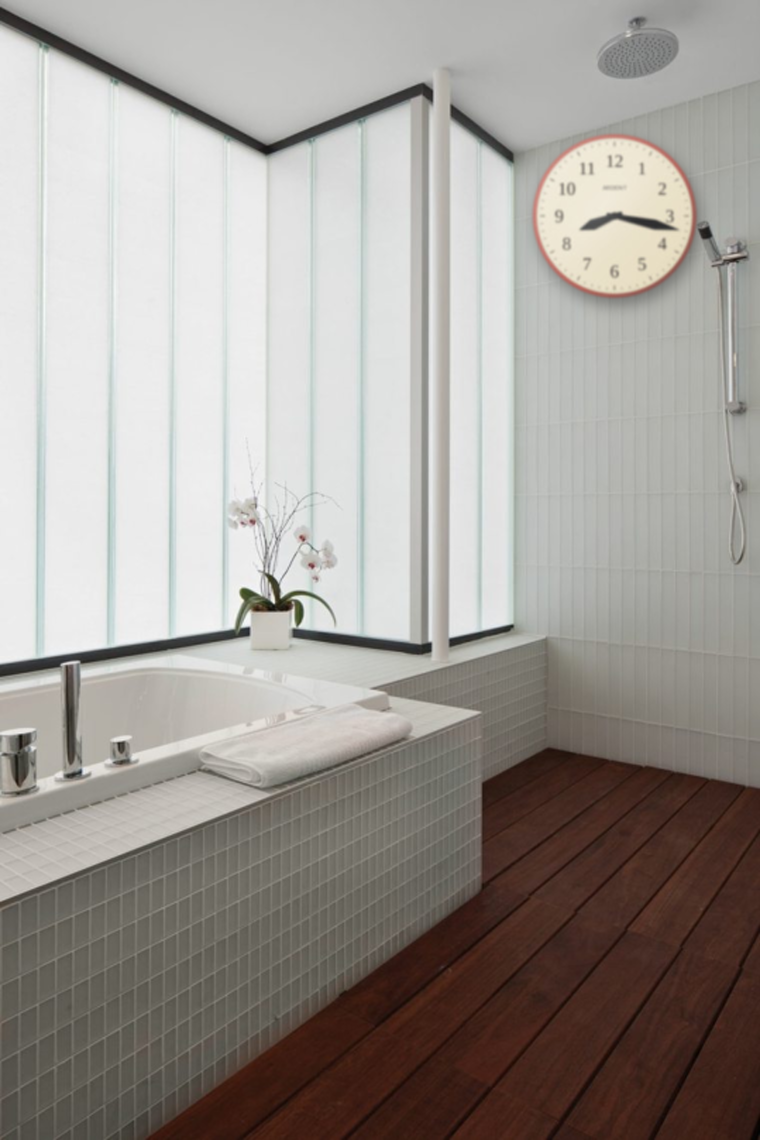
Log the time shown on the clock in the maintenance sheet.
8:17
